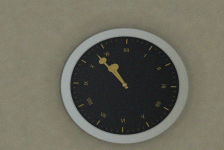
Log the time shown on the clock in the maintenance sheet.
10:53
